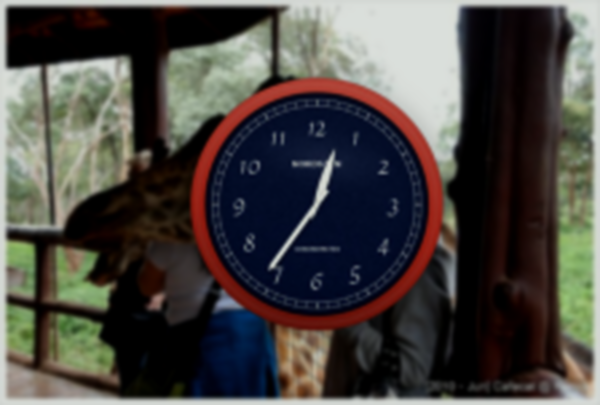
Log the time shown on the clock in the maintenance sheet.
12:36
